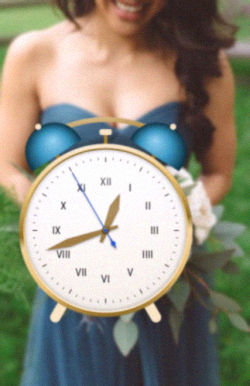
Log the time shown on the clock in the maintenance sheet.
12:41:55
